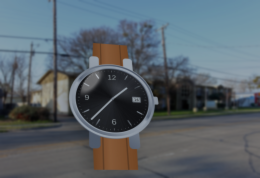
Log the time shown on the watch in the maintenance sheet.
1:37
